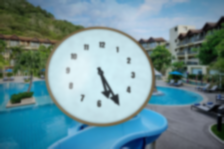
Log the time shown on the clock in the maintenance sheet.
5:25
